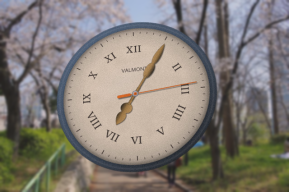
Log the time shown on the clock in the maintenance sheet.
7:05:14
